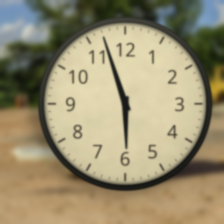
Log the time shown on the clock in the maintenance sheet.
5:57
